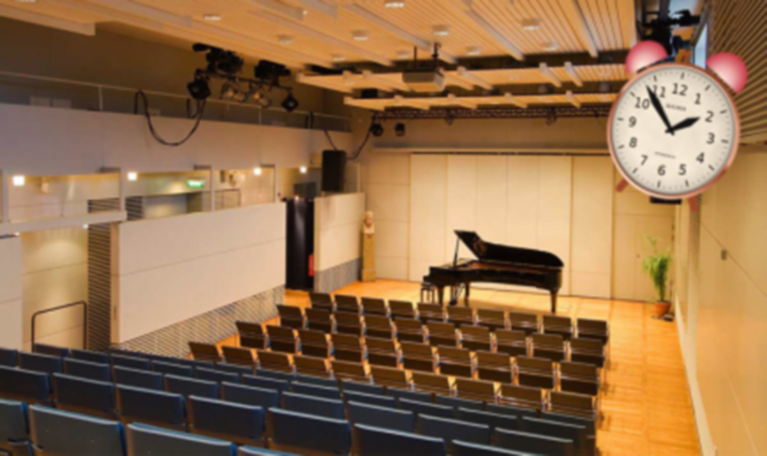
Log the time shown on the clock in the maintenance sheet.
1:53
